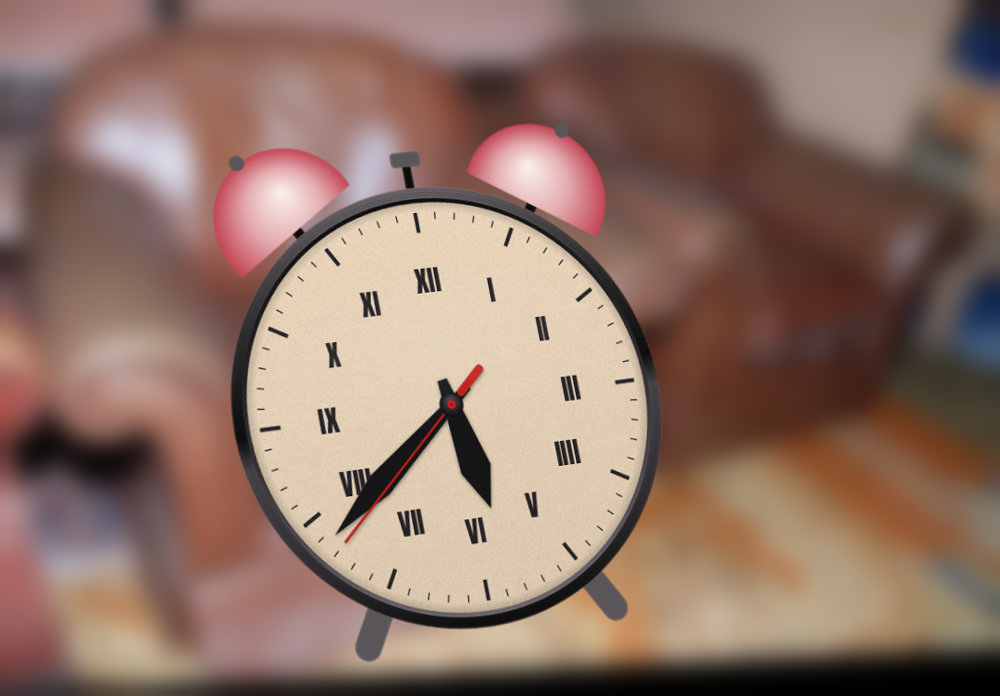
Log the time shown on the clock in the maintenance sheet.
5:38:38
